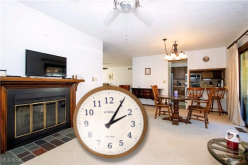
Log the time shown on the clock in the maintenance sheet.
2:05
